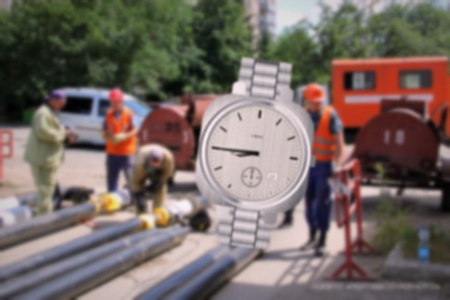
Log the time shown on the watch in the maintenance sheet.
8:45
